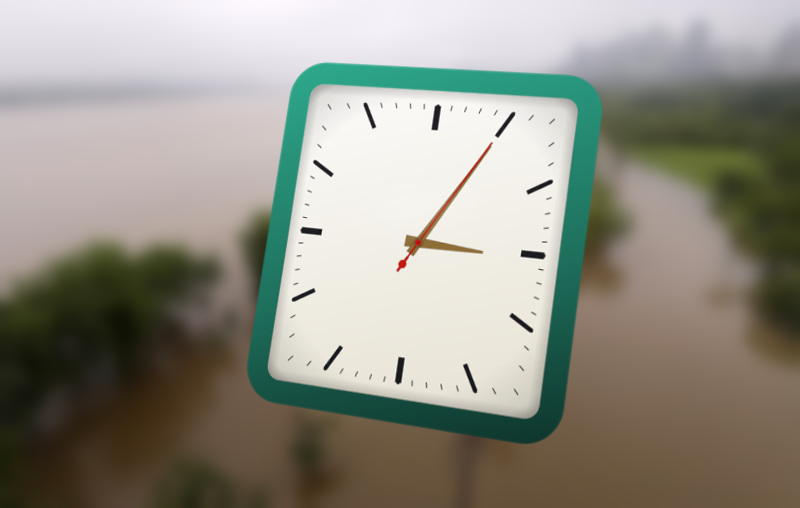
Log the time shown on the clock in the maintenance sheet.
3:05:05
